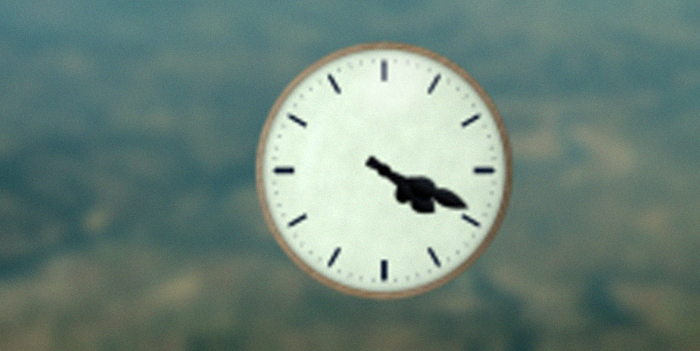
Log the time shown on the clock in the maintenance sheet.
4:19
